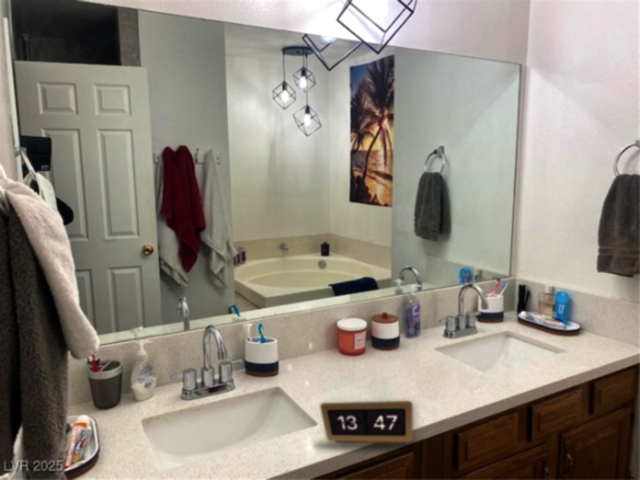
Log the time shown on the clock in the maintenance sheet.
13:47
